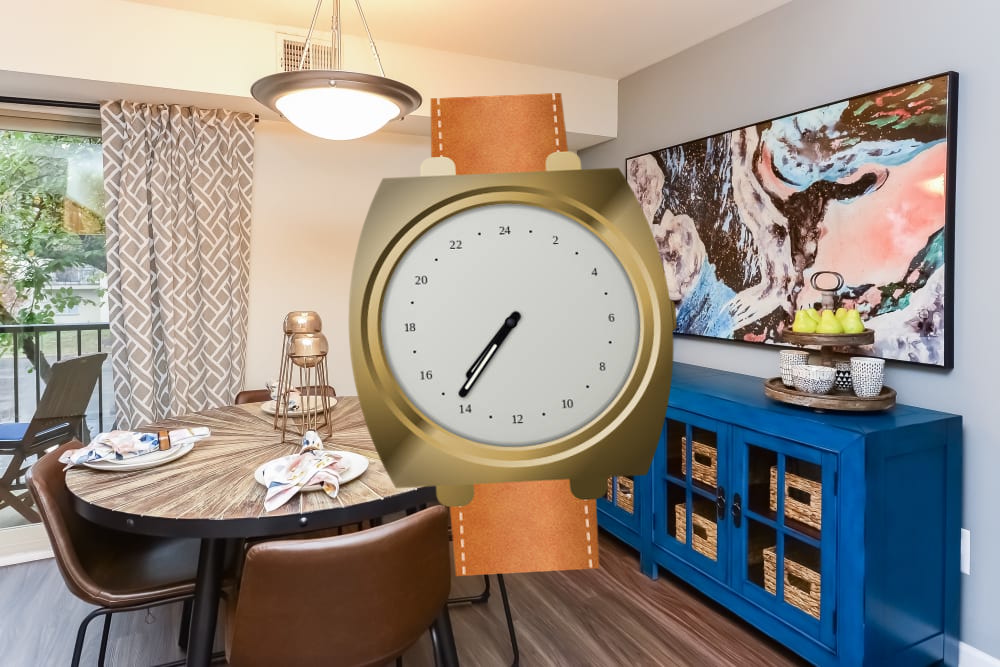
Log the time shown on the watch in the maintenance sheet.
14:36
